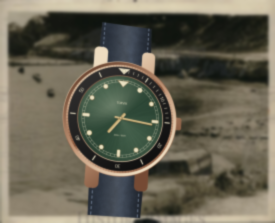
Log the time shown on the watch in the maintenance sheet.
7:16
